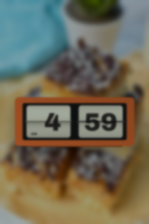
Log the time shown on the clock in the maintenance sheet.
4:59
